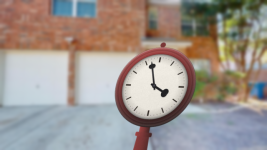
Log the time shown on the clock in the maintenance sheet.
3:57
